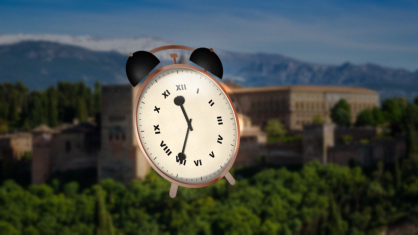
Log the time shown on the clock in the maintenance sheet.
11:35
